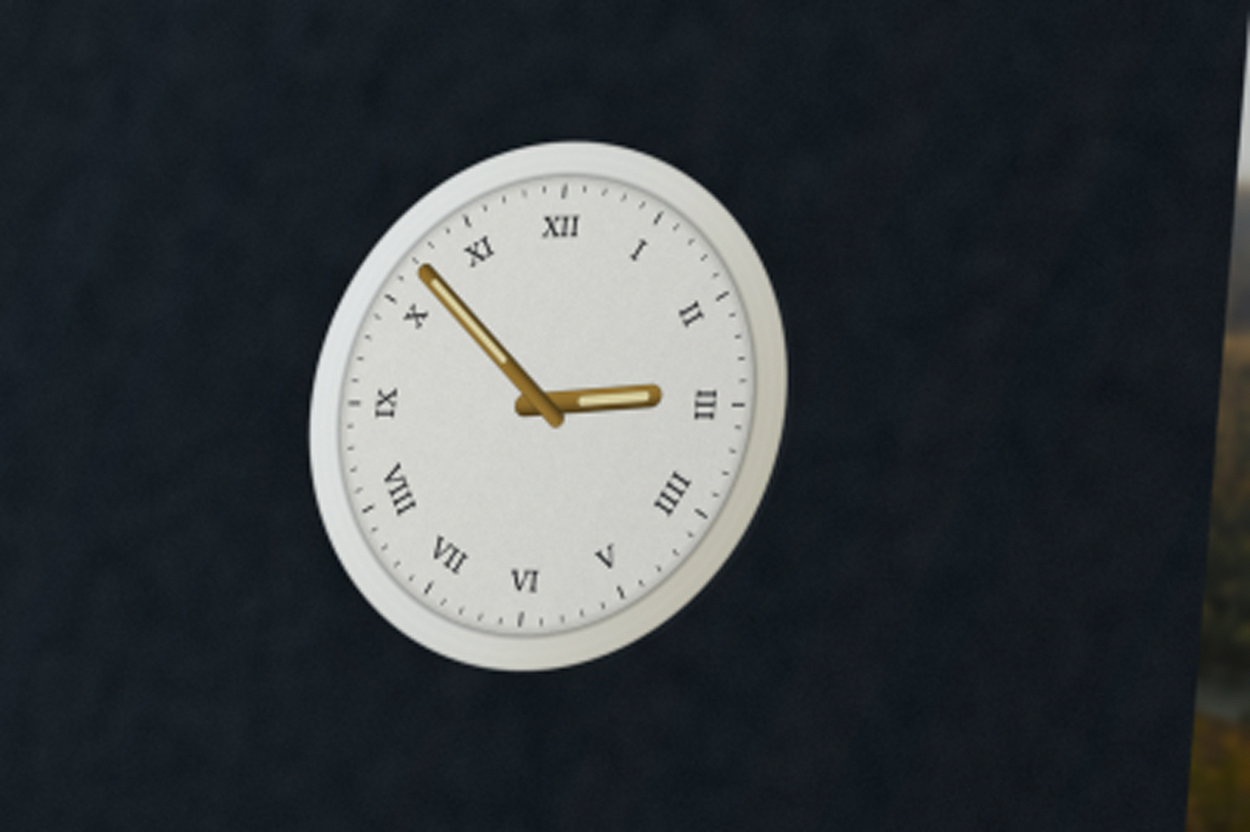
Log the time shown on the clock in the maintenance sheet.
2:52
